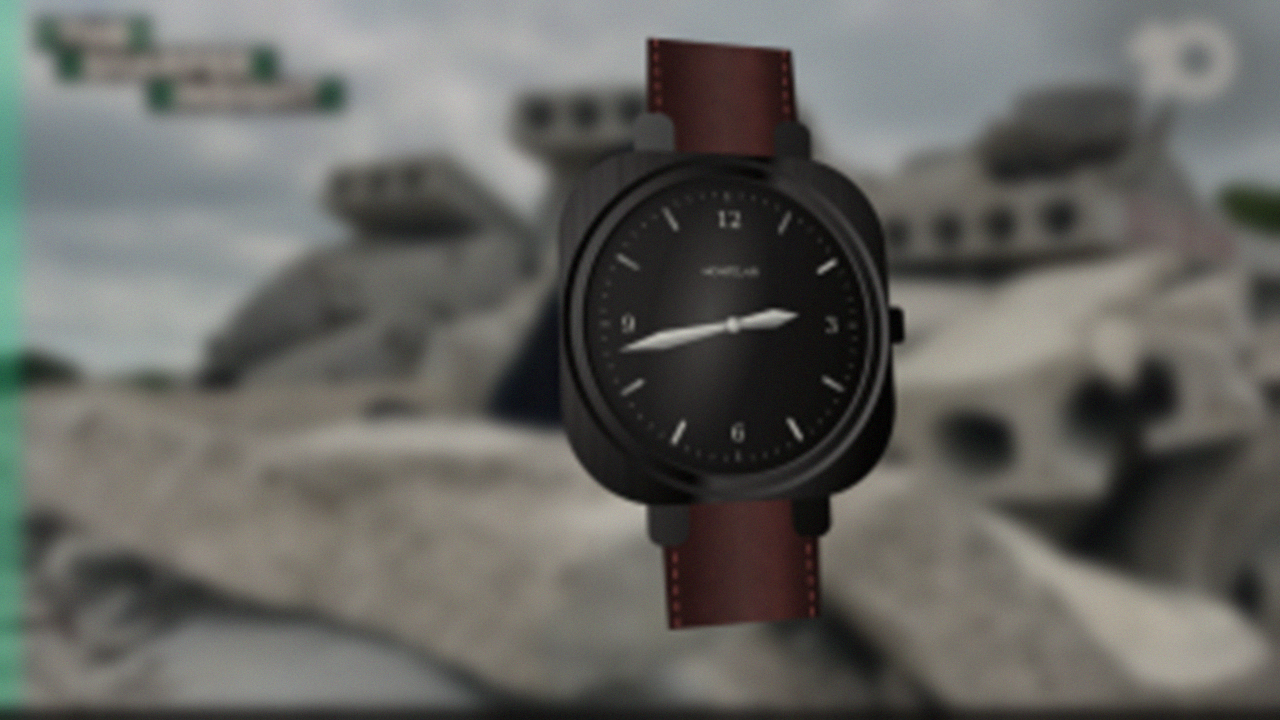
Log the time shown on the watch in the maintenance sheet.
2:43
